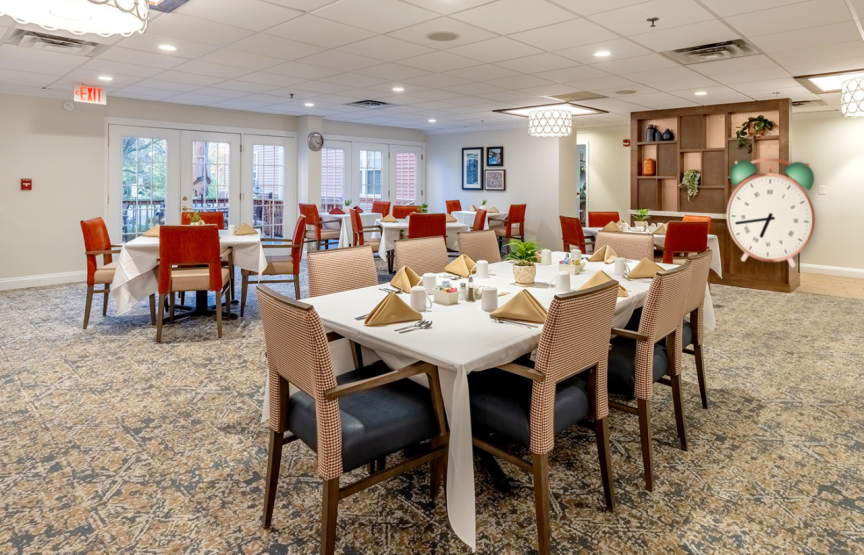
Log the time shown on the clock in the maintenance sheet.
6:43
